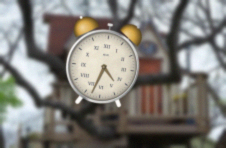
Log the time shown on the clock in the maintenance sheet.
4:33
